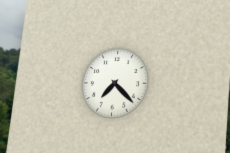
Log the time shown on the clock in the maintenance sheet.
7:22
